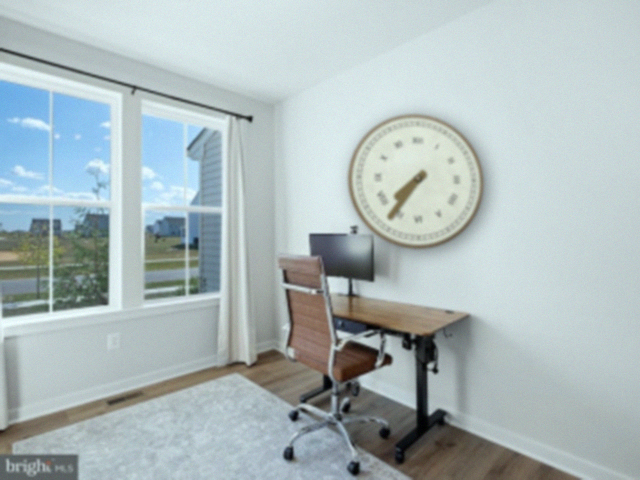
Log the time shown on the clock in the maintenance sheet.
7:36
